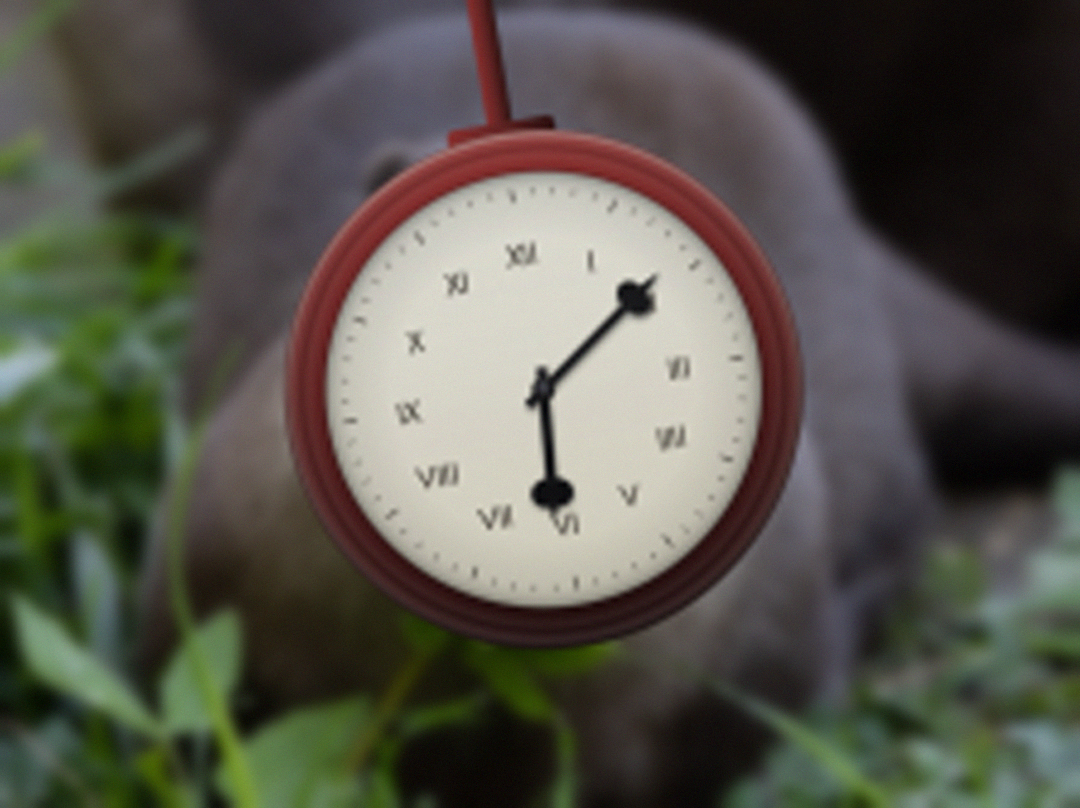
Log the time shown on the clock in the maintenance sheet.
6:09
